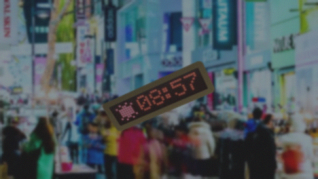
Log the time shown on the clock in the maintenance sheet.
8:57
